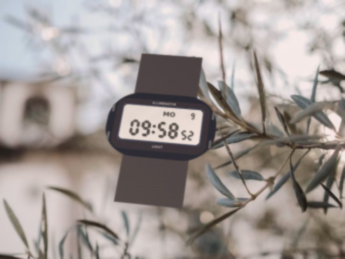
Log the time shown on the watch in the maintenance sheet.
9:58:52
